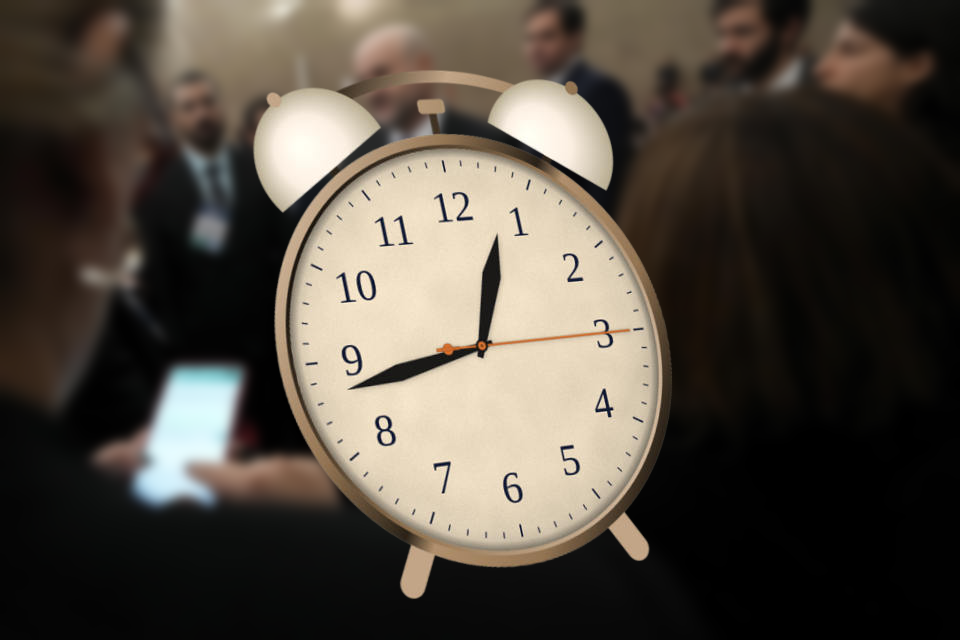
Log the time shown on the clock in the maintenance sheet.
12:43:15
